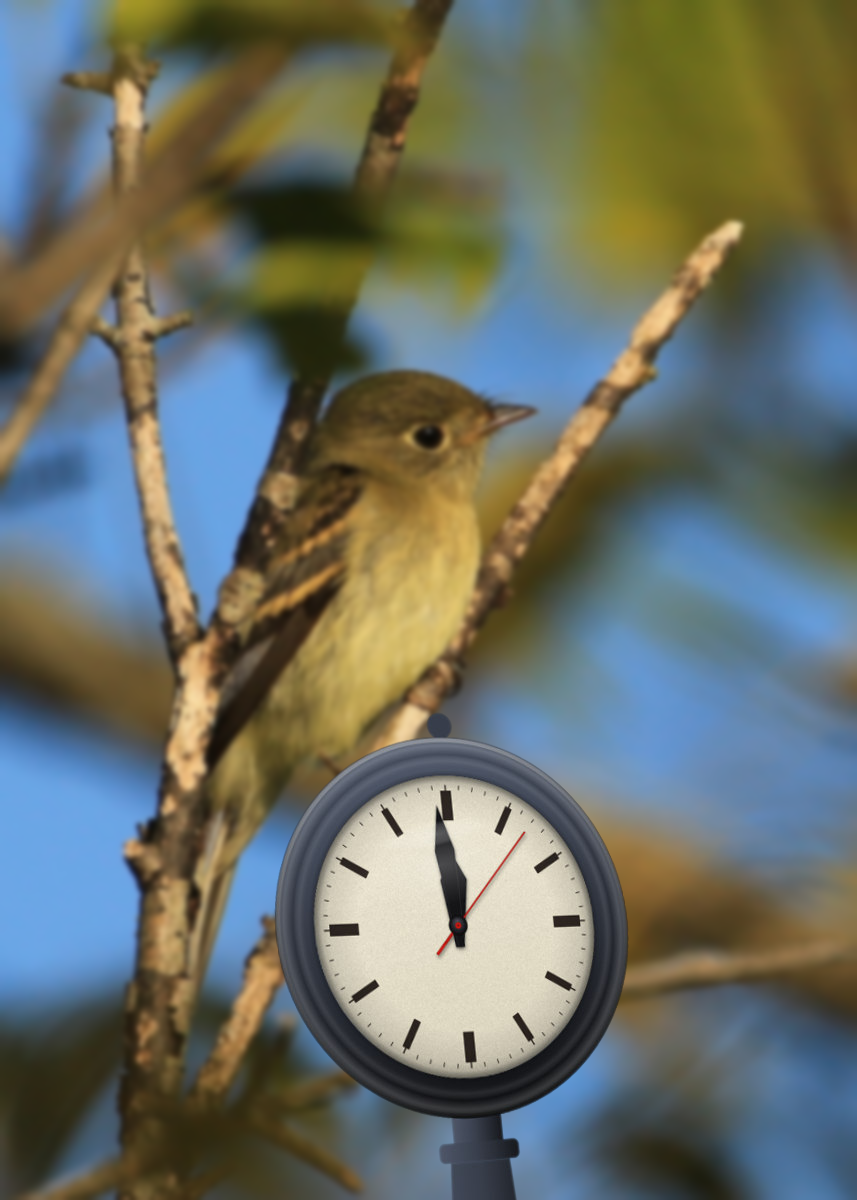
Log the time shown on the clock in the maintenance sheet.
11:59:07
